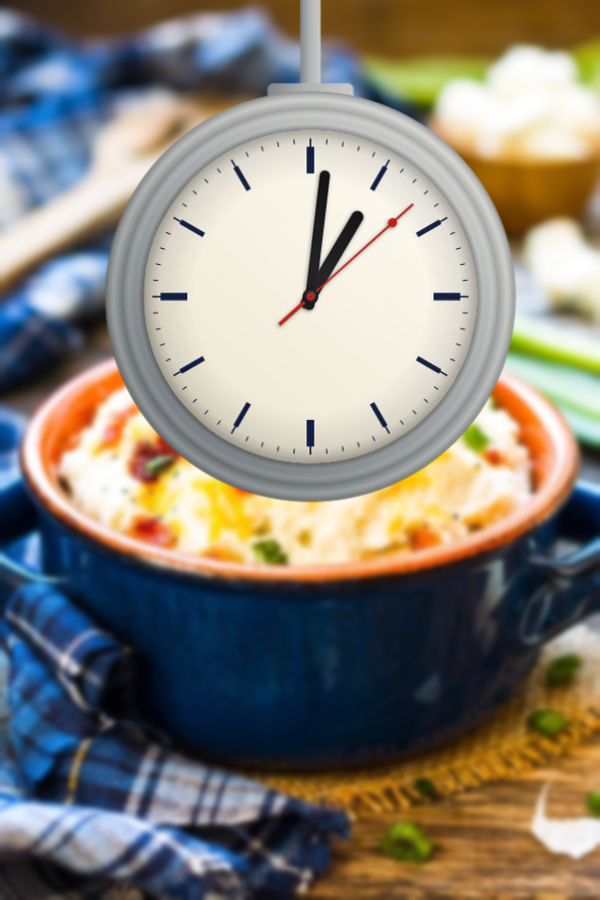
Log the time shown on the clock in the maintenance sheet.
1:01:08
